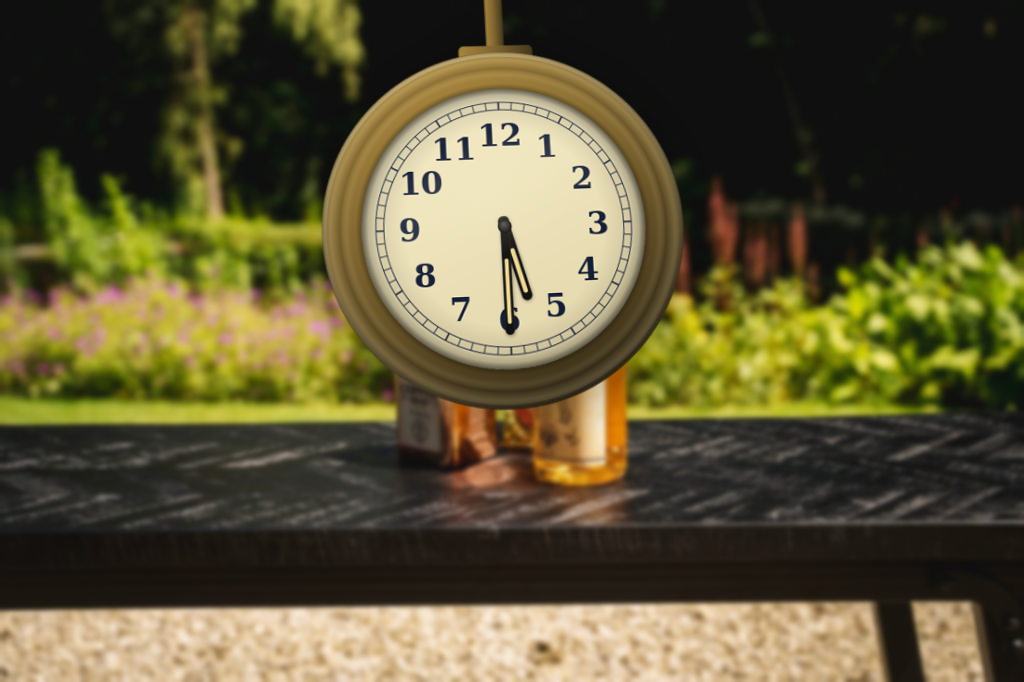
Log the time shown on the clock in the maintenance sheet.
5:30
